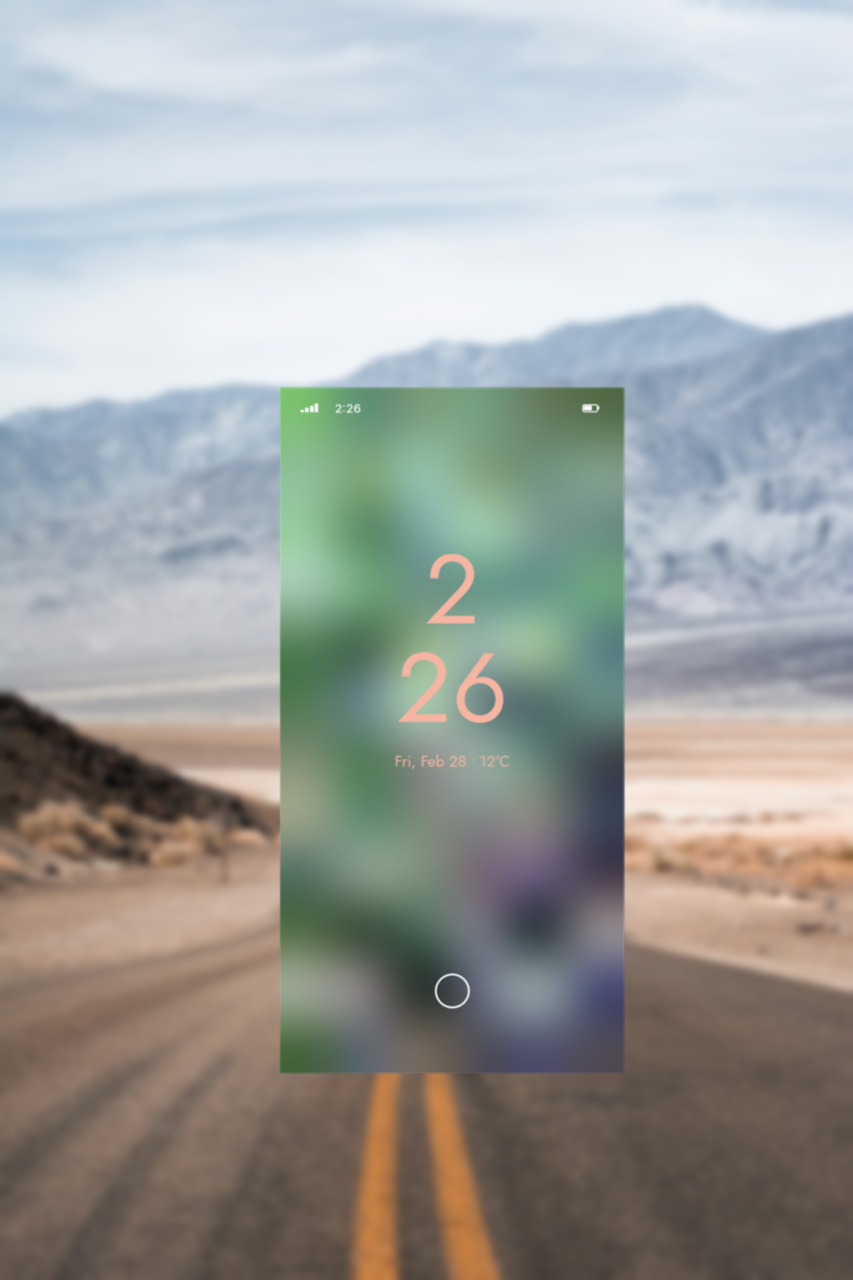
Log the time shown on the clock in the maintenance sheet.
2:26
